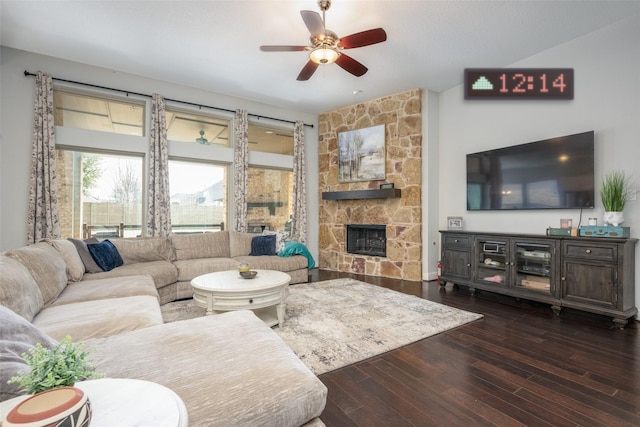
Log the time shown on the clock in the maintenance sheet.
12:14
